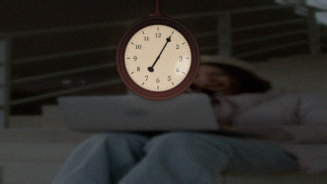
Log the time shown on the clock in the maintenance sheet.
7:05
